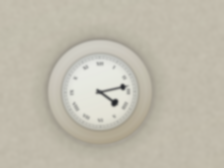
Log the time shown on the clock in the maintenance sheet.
4:13
